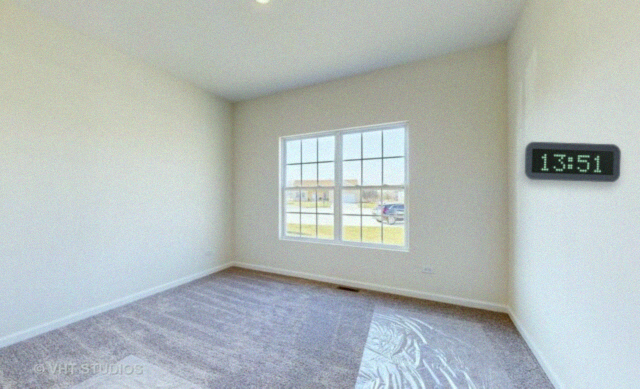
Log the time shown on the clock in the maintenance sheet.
13:51
